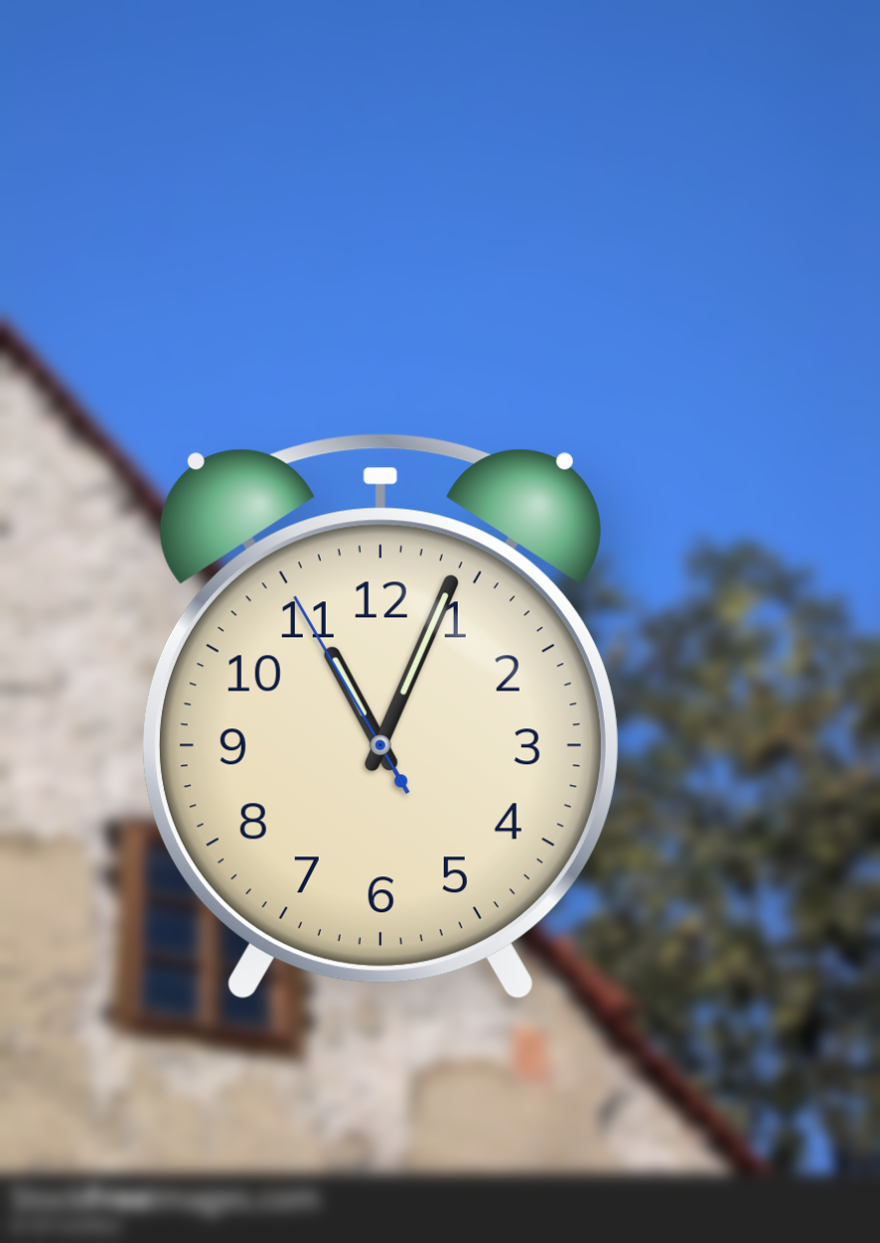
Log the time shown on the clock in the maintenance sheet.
11:03:55
